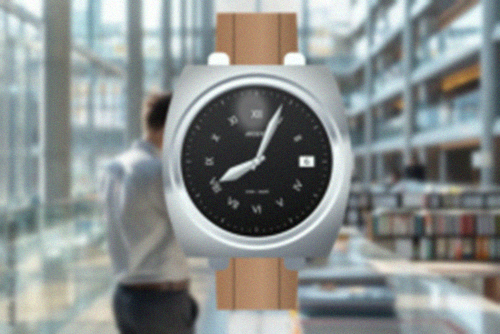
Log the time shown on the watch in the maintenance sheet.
8:04
